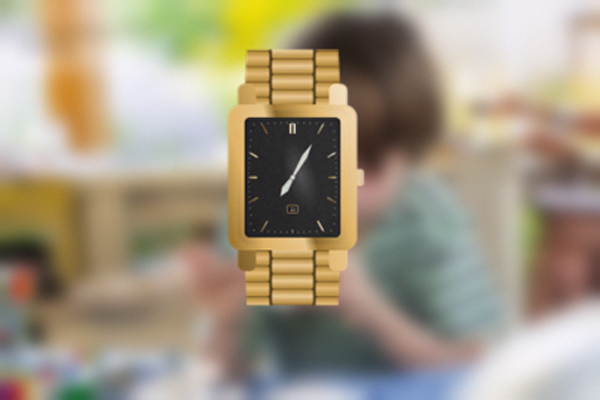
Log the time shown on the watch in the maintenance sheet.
7:05
